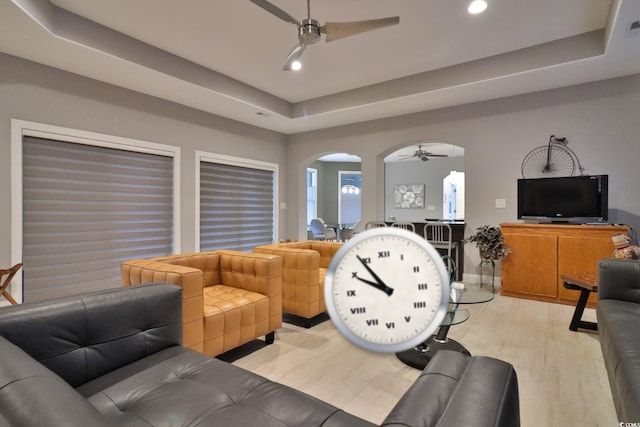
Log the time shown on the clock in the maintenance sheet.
9:54
